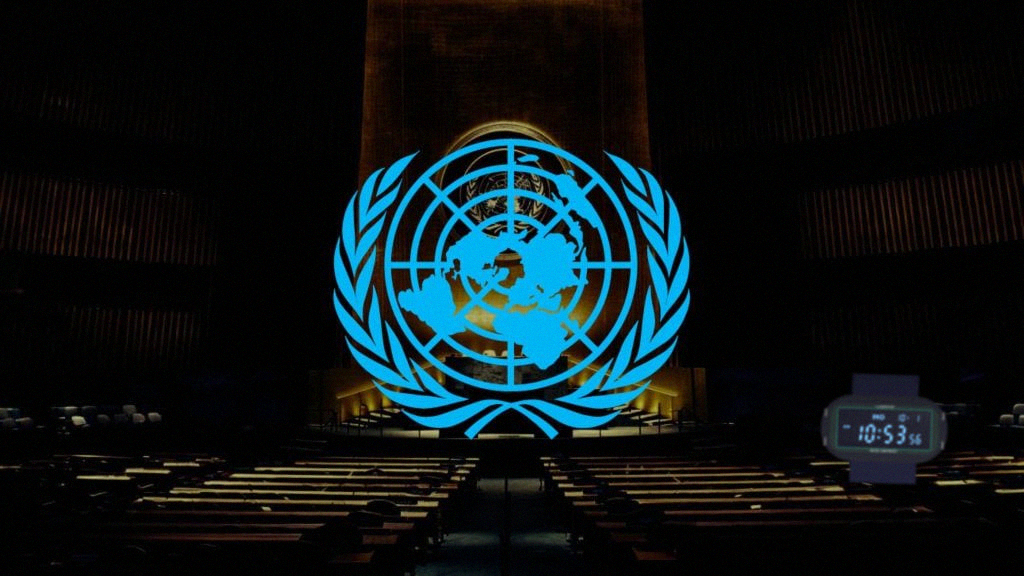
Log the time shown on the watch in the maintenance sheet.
10:53
